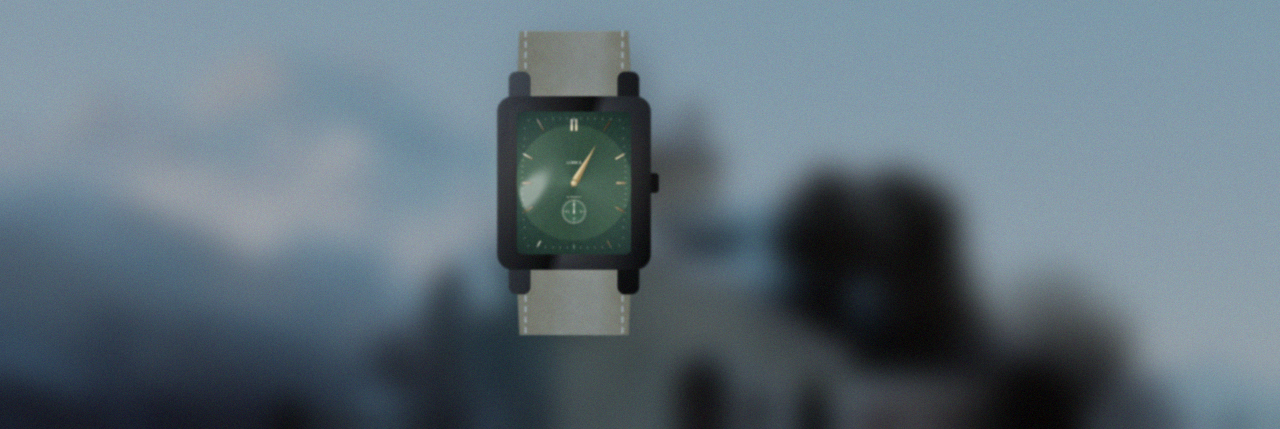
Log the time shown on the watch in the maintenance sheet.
1:05
